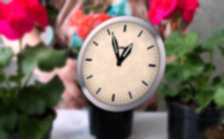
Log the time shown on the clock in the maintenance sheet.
12:56
